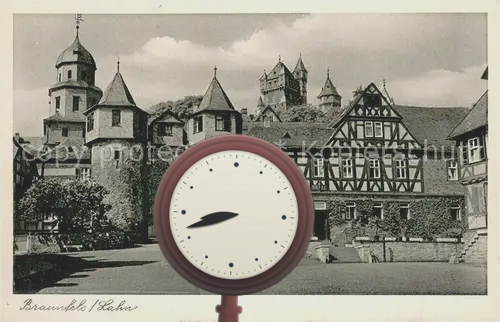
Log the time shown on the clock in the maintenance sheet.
8:42
